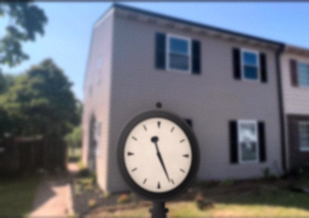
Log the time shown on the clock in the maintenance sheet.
11:26
